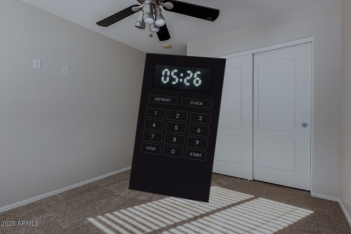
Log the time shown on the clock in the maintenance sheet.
5:26
